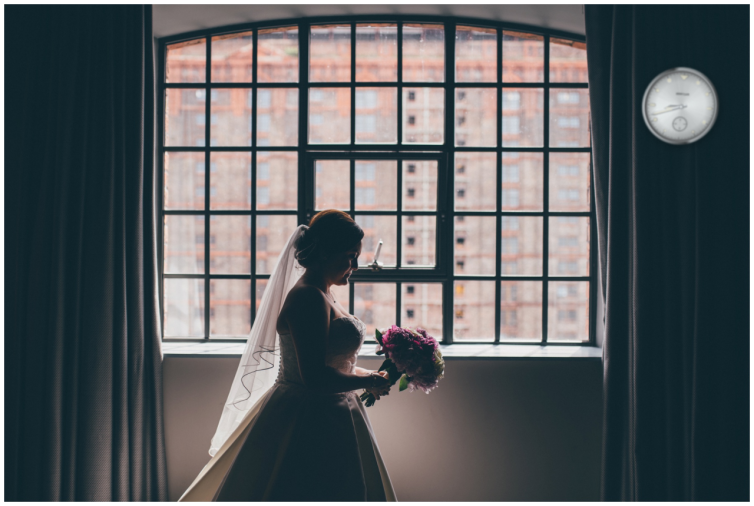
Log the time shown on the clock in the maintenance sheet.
8:42
